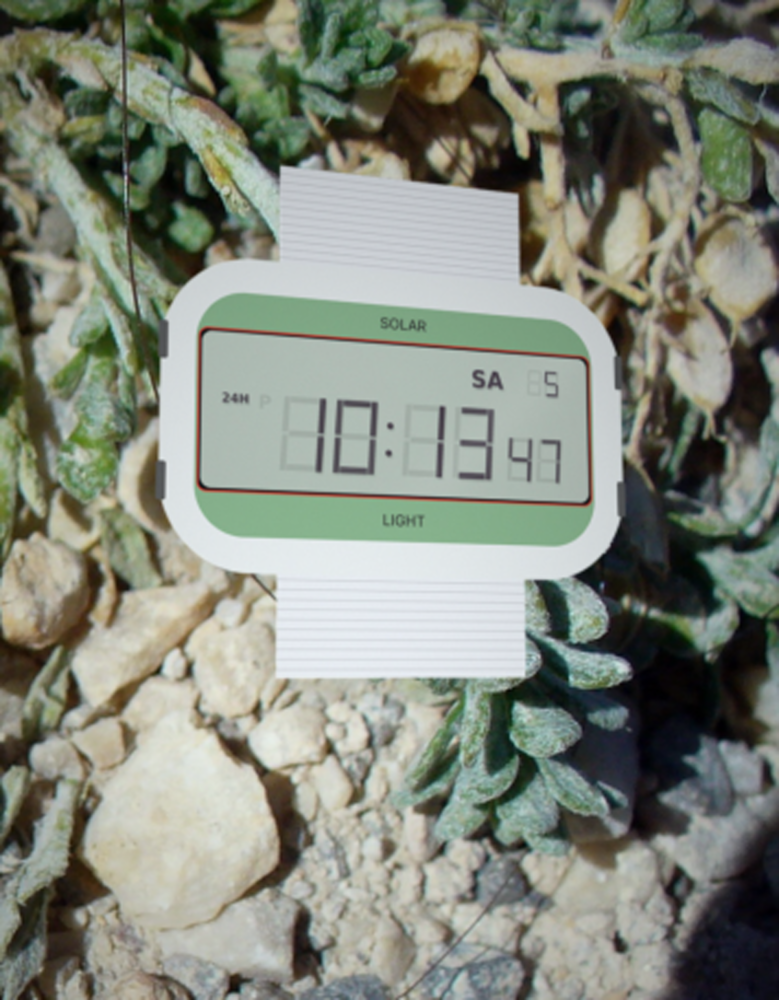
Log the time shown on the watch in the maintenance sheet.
10:13:47
